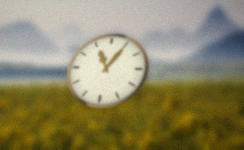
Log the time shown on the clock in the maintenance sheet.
11:05
